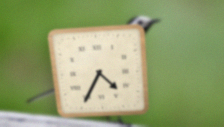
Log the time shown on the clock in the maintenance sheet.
4:35
